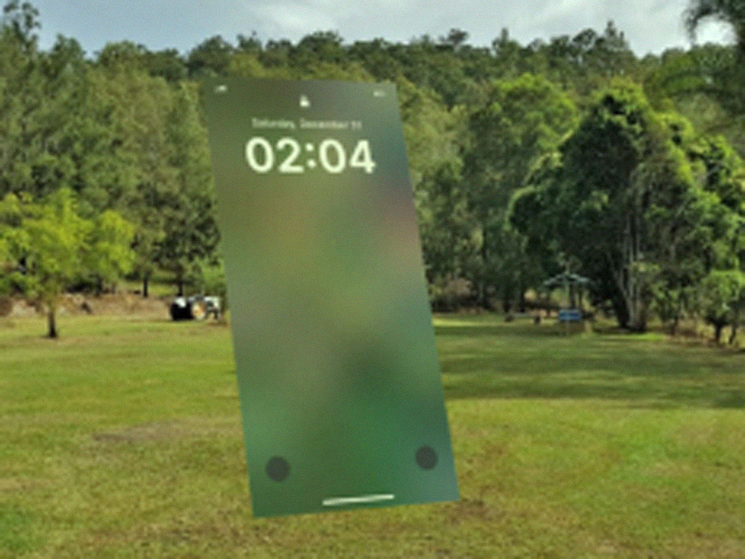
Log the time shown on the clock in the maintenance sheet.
2:04
